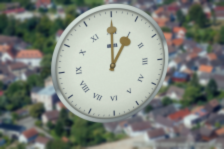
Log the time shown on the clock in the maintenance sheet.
1:00
